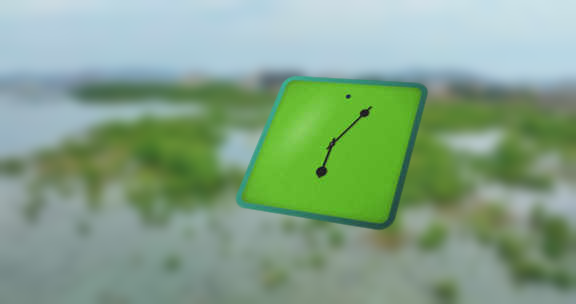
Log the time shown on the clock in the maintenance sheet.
6:05
